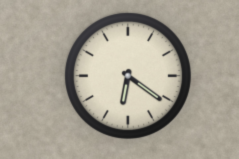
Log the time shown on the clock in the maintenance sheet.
6:21
